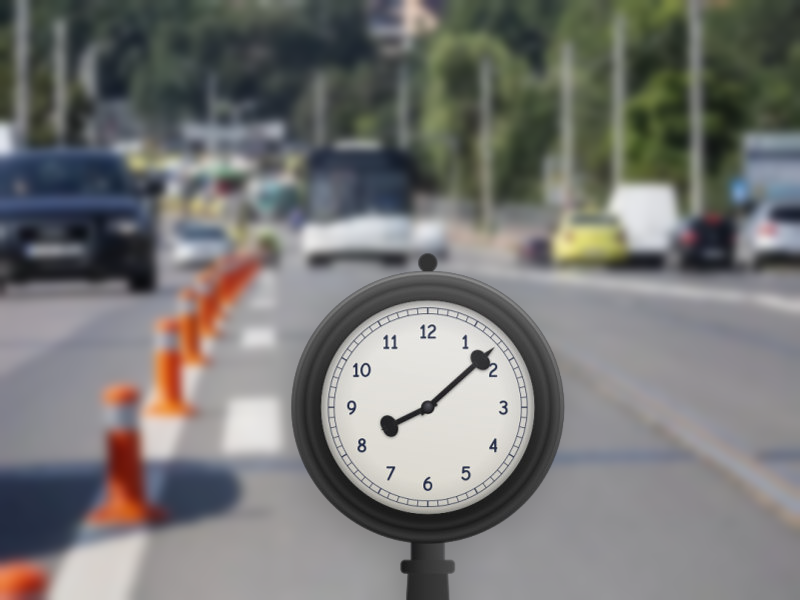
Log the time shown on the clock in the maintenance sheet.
8:08
